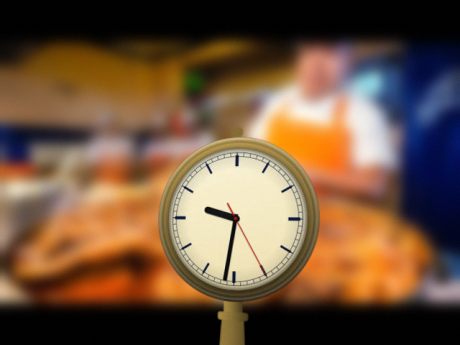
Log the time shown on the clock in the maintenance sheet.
9:31:25
